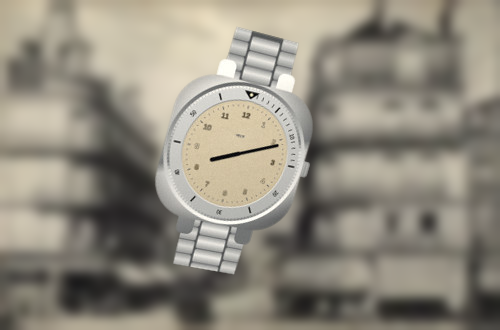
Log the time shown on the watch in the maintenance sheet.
8:11
